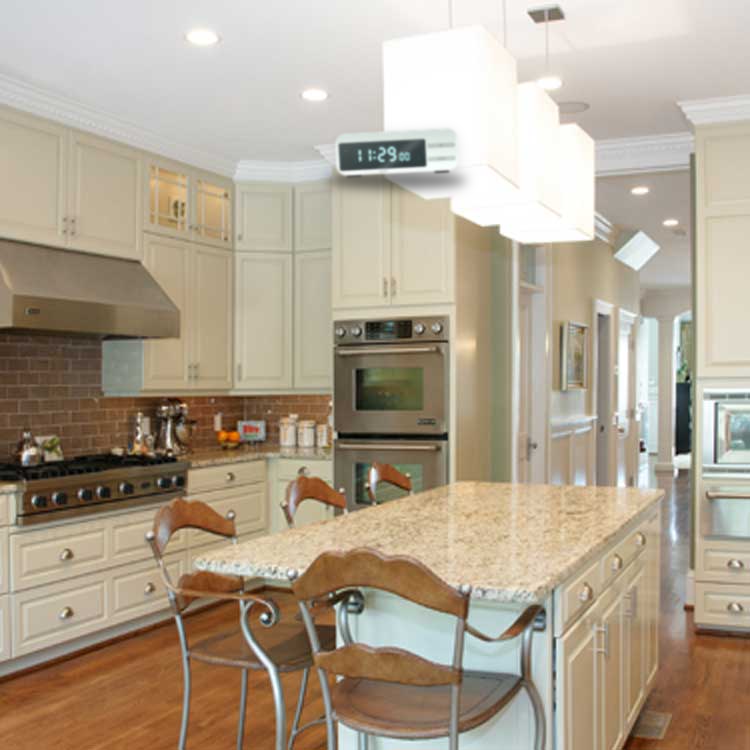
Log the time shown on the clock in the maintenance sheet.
11:29
